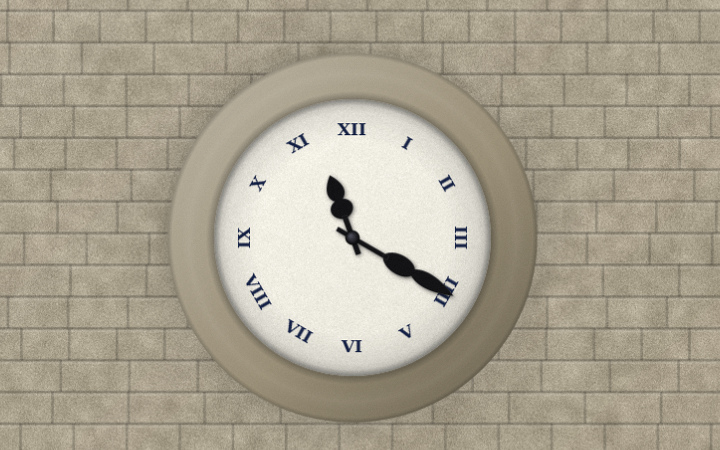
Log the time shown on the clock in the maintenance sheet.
11:20
